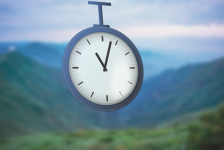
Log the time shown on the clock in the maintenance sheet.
11:03
